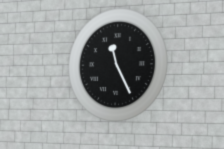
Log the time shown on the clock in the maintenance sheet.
11:25
